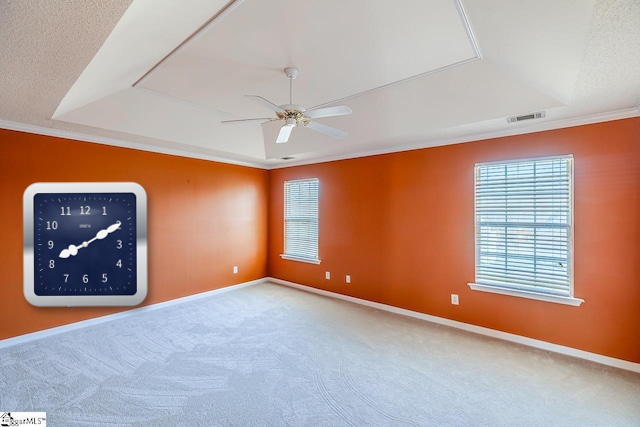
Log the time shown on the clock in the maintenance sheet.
8:10
